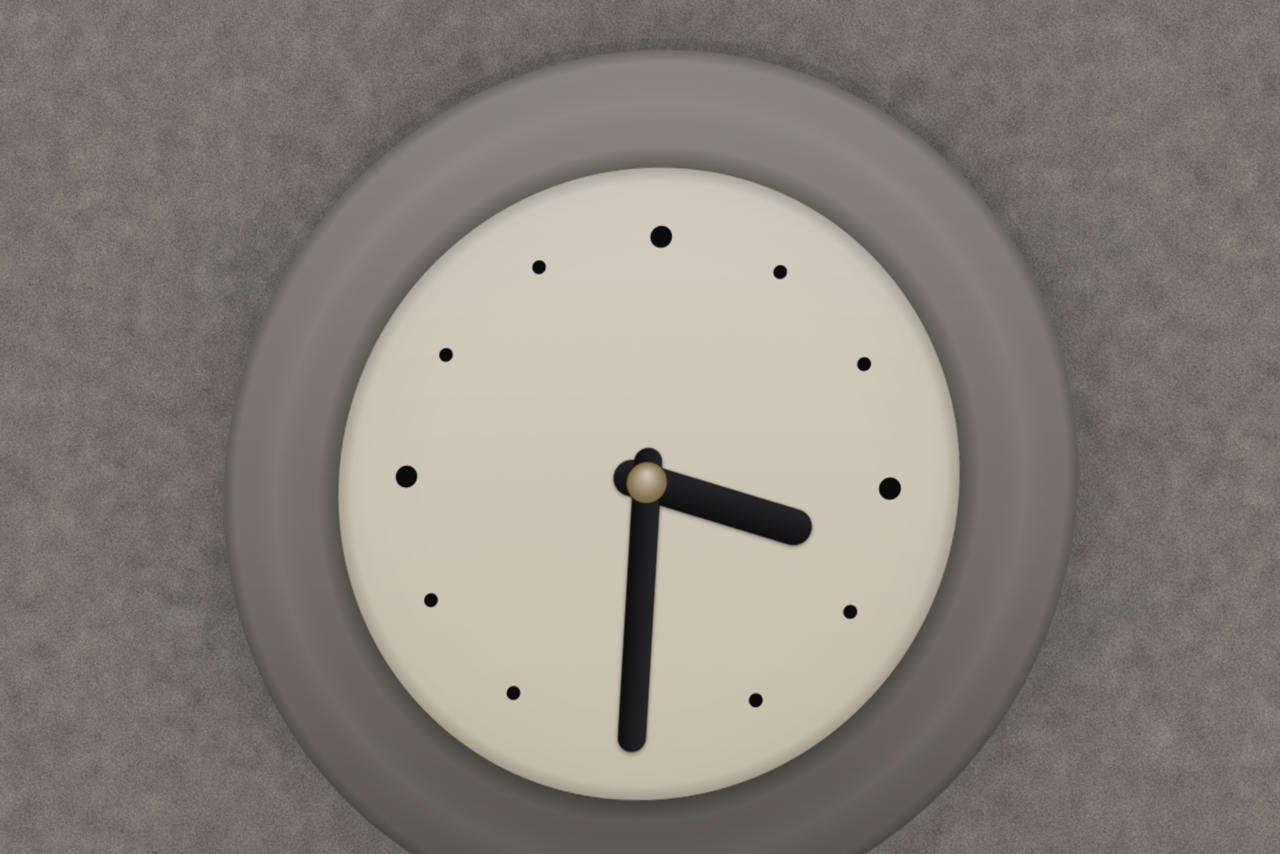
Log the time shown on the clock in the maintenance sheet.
3:30
